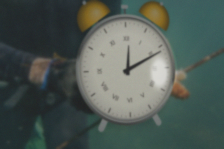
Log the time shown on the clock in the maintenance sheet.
12:11
